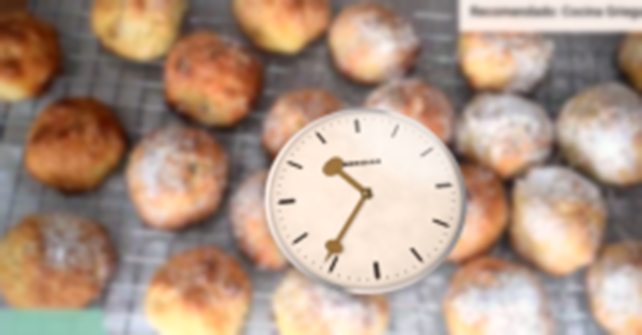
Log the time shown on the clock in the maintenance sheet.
10:36
